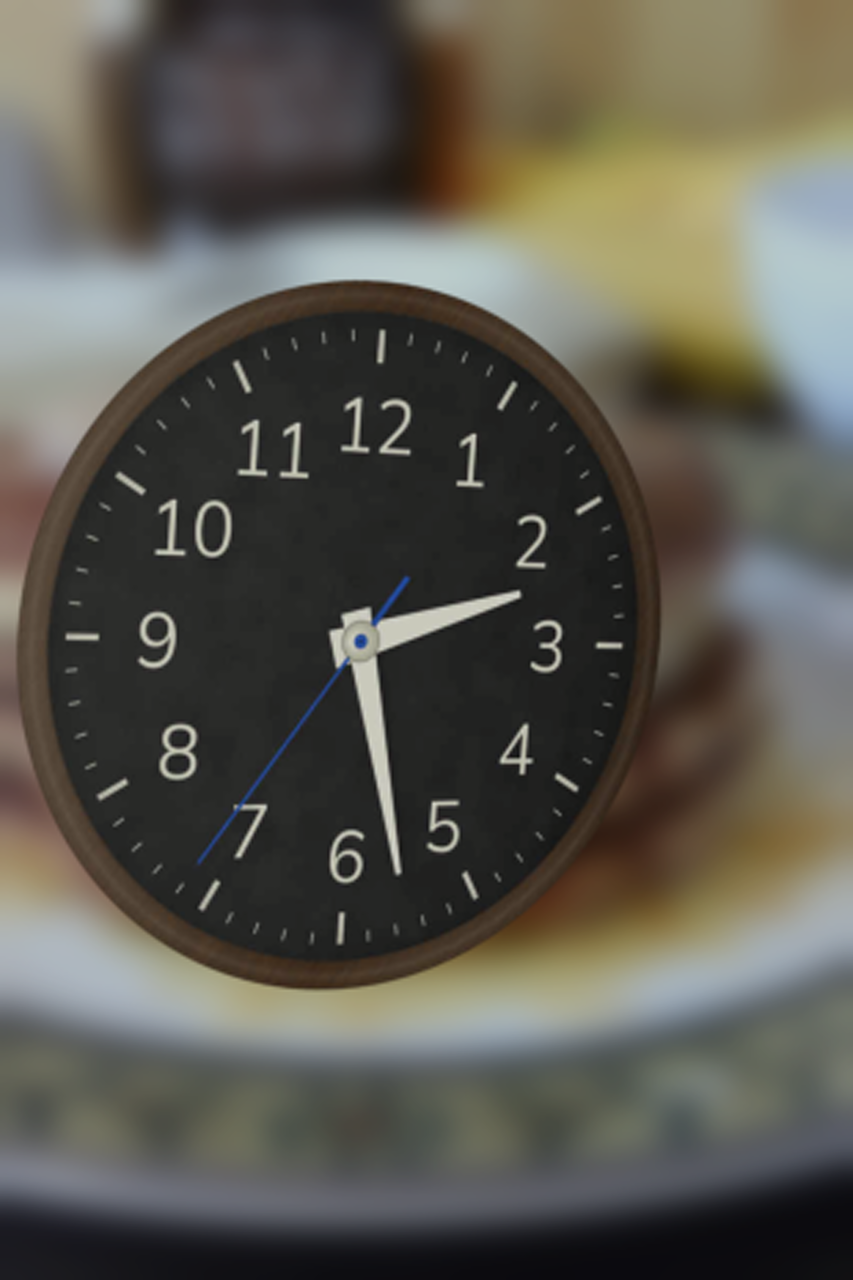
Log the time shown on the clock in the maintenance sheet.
2:27:36
